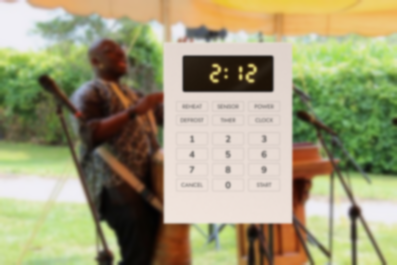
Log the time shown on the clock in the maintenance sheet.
2:12
